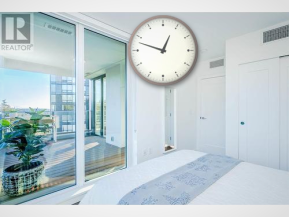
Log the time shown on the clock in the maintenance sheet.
12:48
